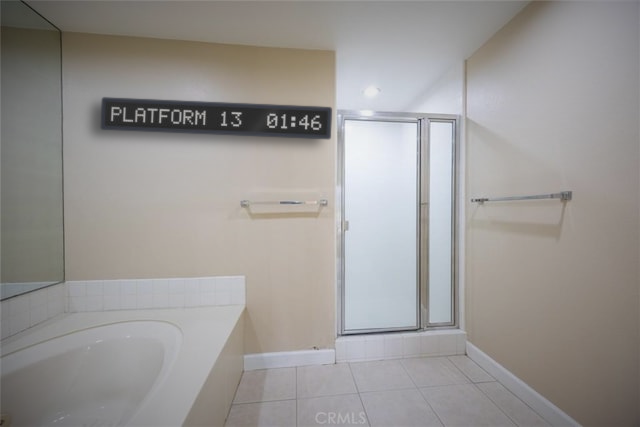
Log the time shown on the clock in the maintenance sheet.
1:46
